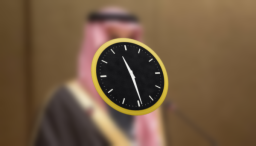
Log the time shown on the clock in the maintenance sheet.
11:29
